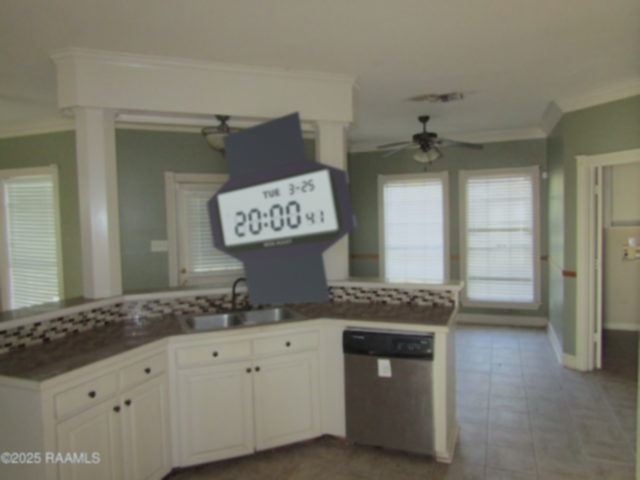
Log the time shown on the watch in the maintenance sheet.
20:00:41
